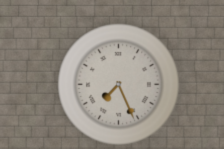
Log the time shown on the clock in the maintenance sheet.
7:26
